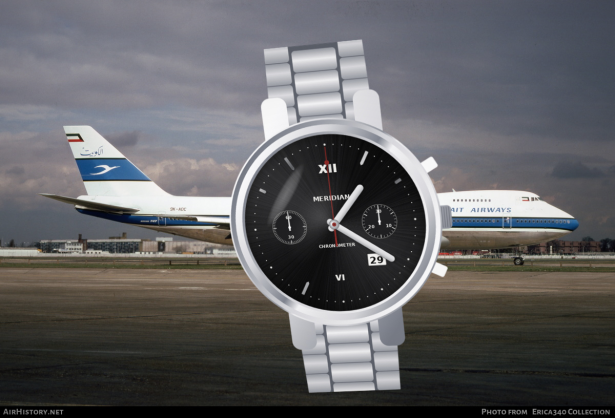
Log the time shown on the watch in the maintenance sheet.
1:21
